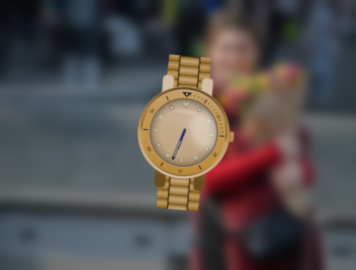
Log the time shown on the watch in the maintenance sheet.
6:33
